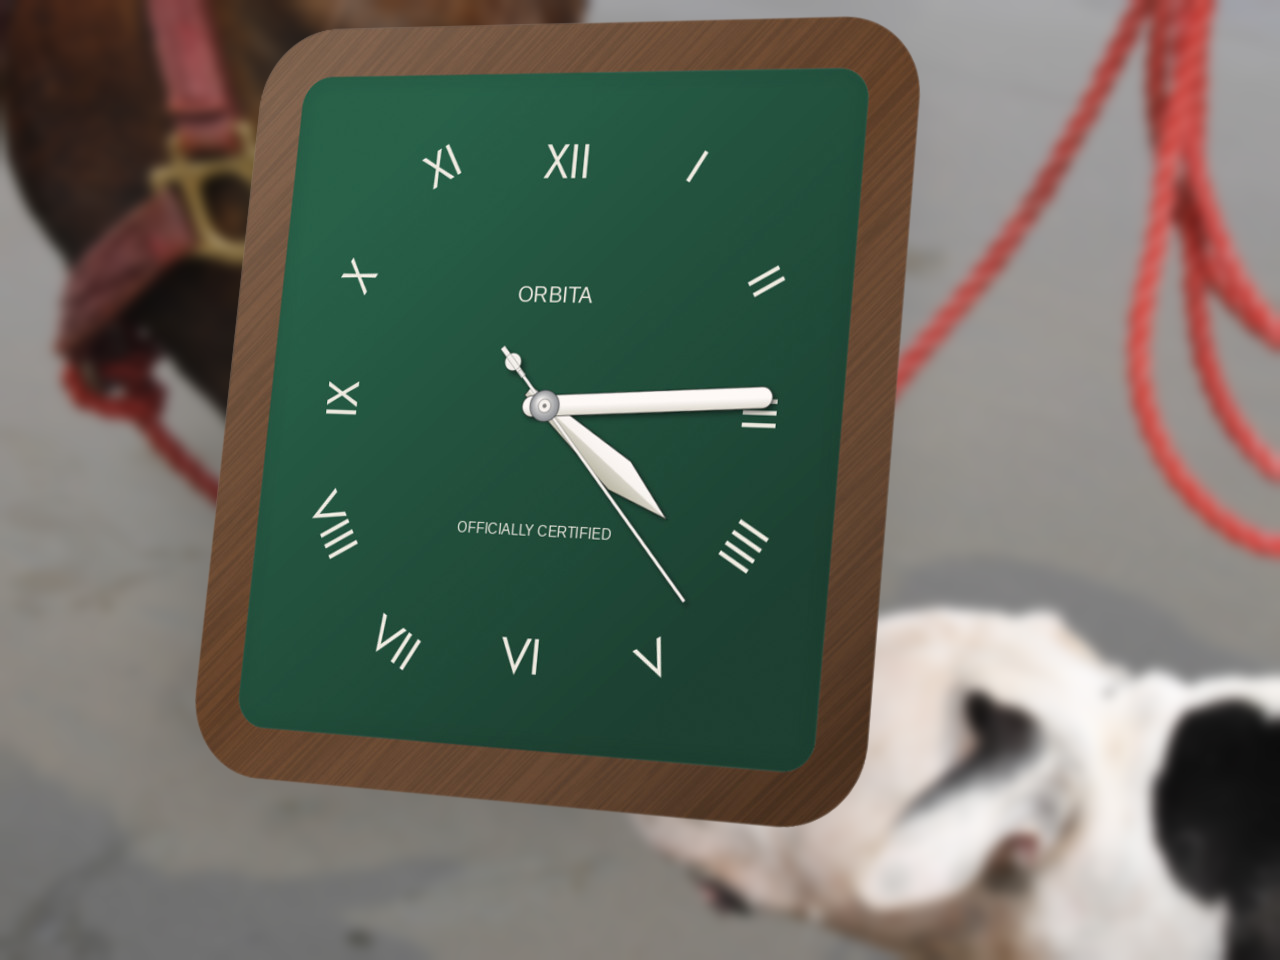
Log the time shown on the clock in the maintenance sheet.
4:14:23
